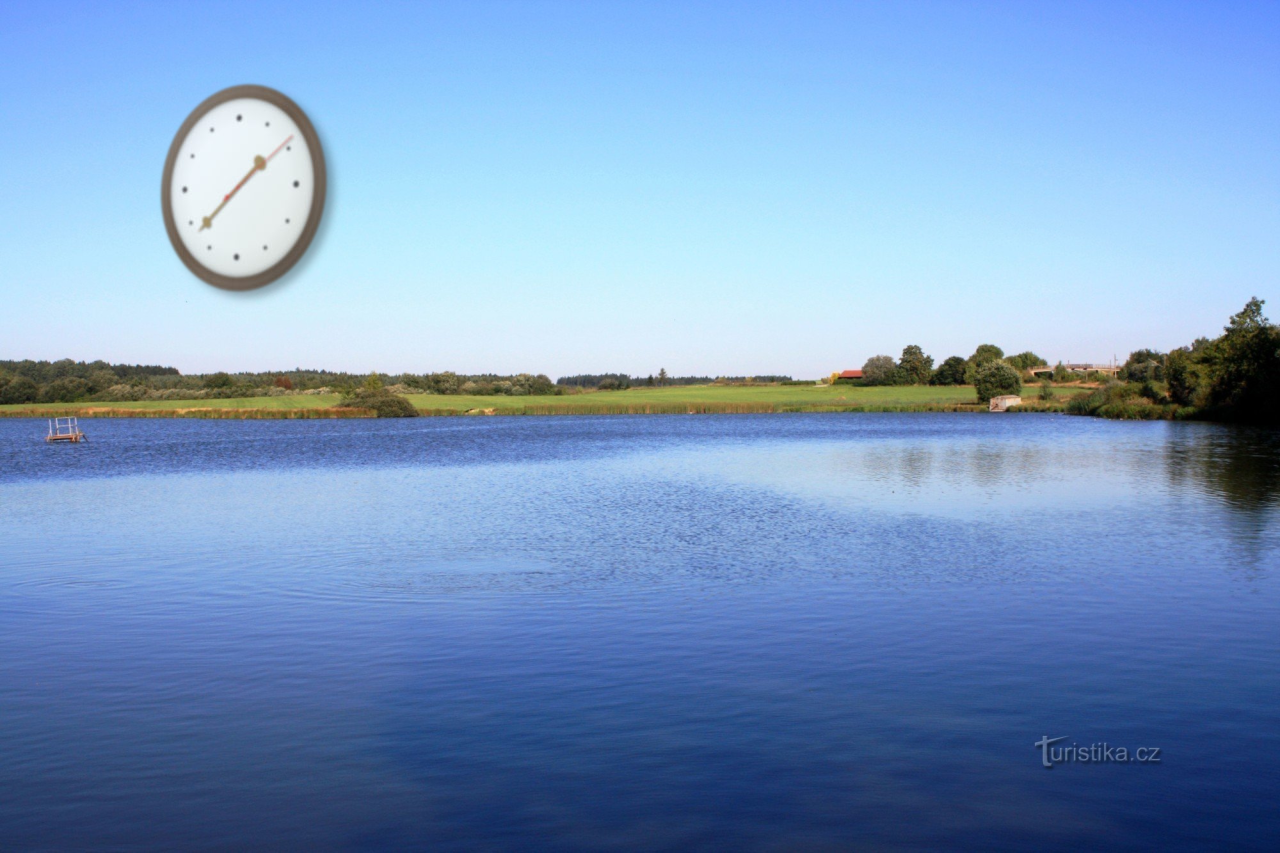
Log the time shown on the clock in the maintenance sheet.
1:38:09
